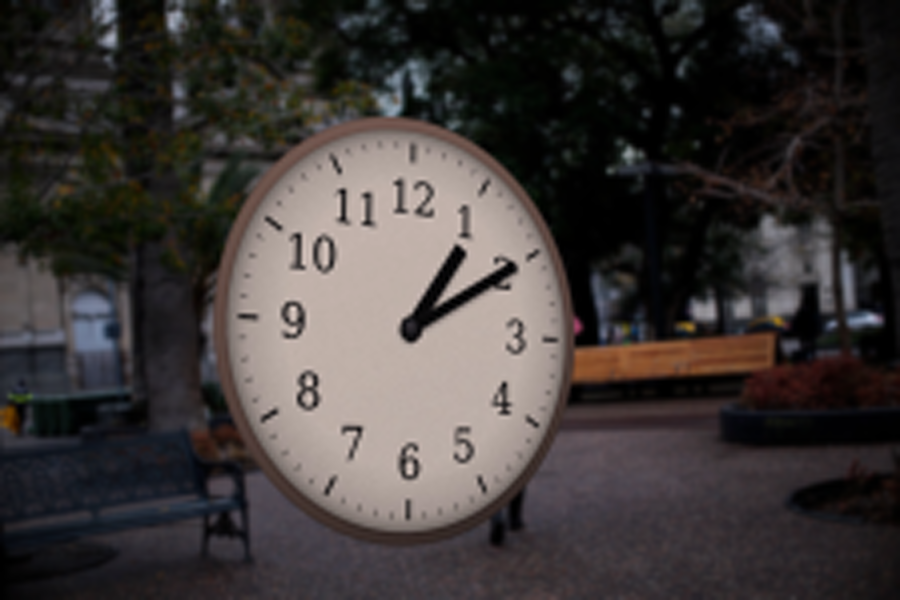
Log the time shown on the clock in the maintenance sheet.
1:10
